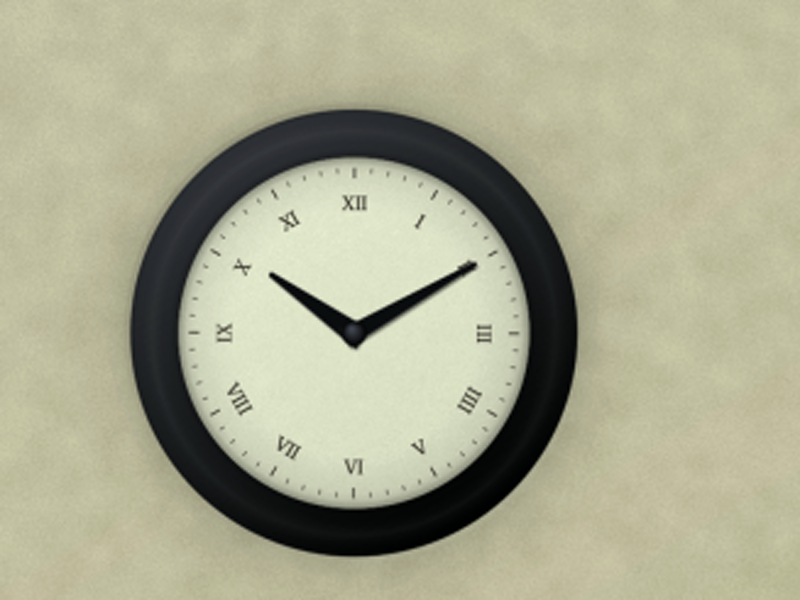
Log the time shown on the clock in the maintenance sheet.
10:10
